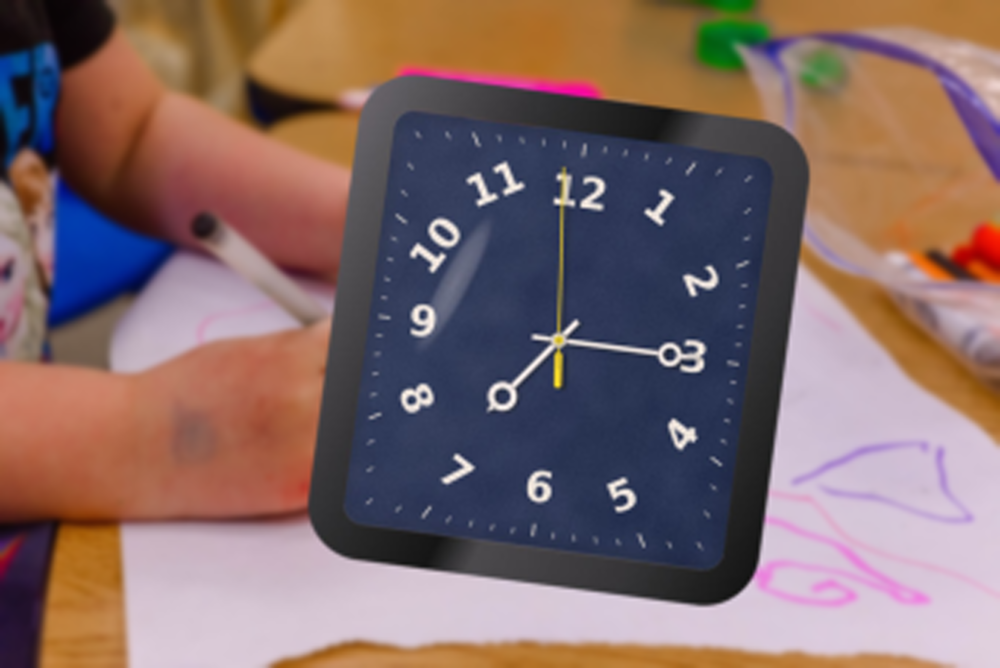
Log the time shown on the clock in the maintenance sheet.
7:14:59
